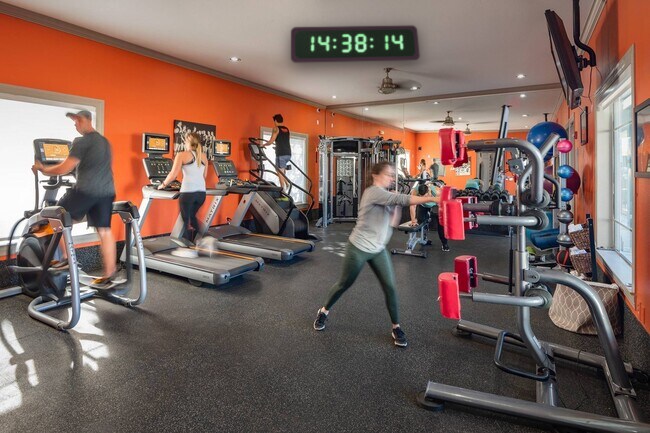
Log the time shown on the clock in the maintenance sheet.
14:38:14
